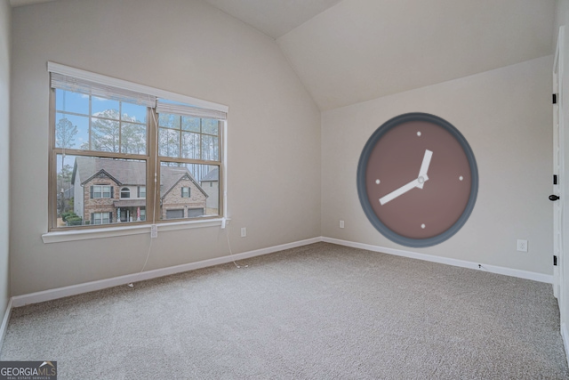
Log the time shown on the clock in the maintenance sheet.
12:41
